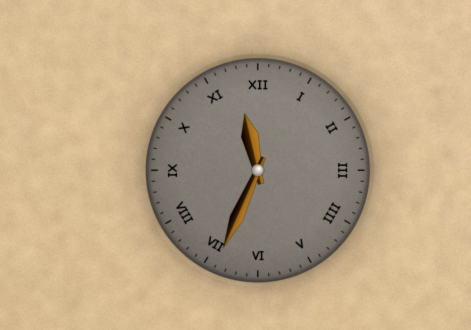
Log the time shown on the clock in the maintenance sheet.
11:34
